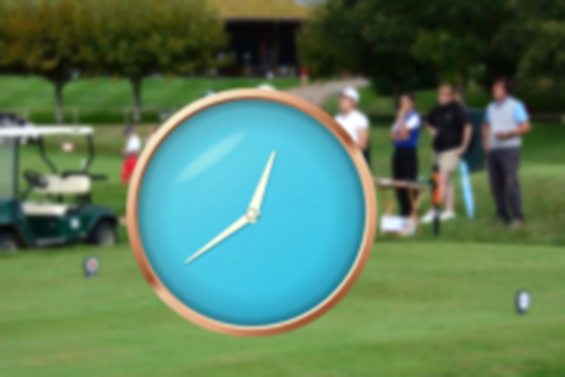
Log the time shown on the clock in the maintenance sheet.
12:39
